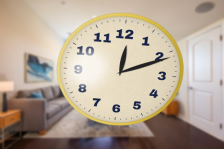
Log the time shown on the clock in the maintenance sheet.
12:11
